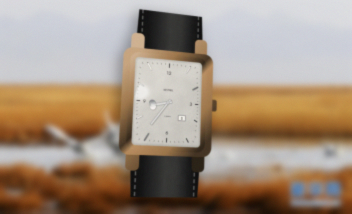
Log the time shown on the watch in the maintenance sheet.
8:36
